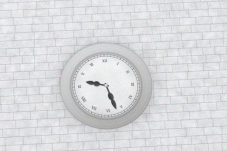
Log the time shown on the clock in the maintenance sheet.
9:27
